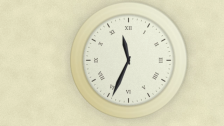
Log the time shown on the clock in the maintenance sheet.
11:34
